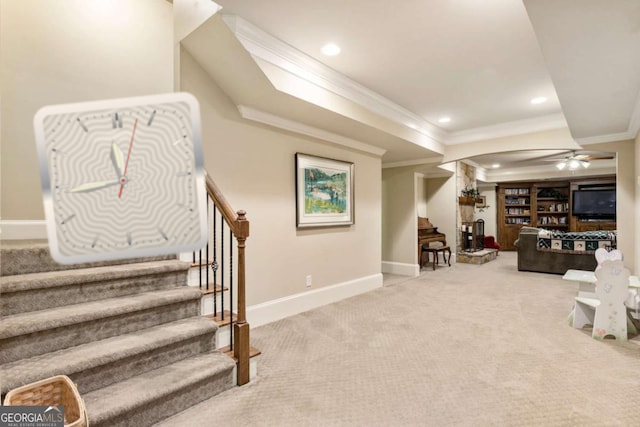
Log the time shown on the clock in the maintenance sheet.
11:44:03
